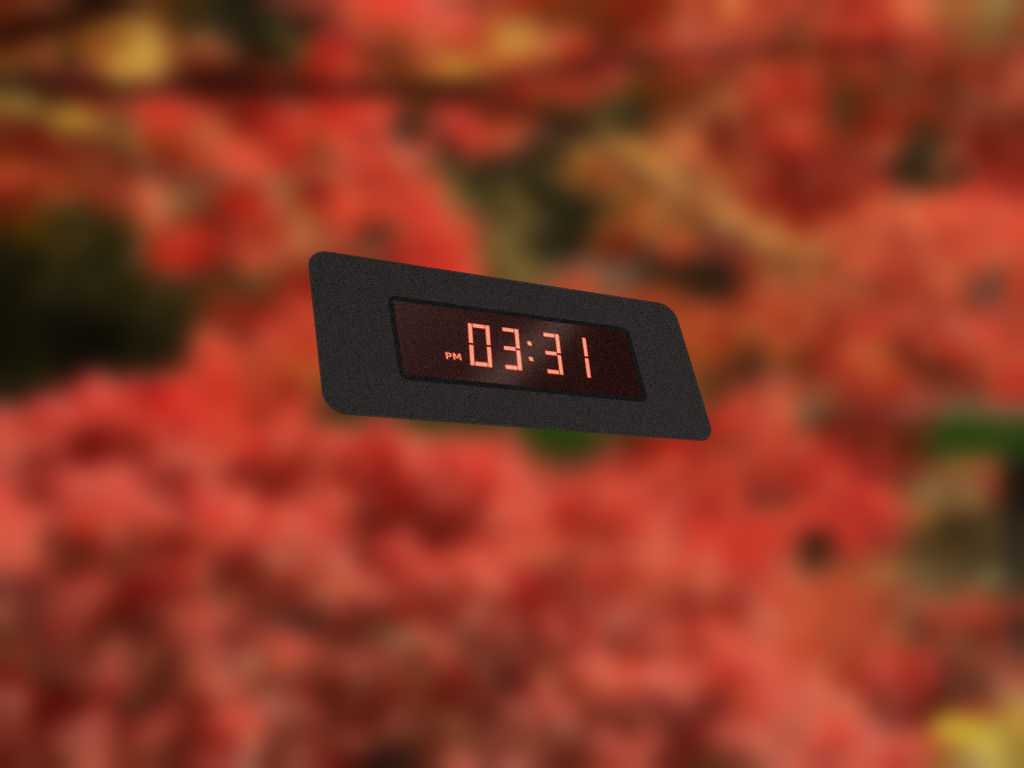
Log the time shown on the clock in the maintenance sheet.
3:31
